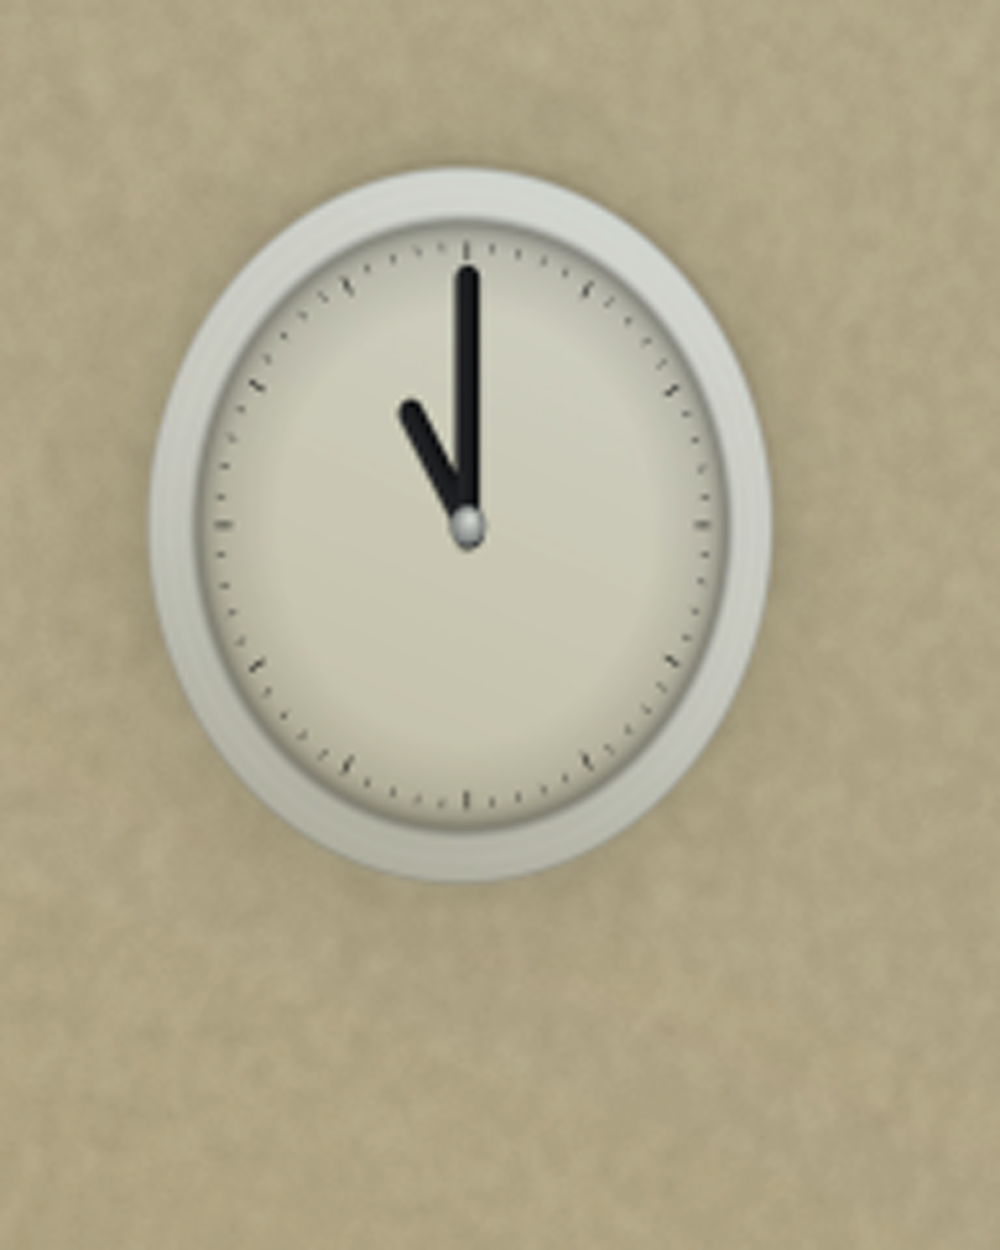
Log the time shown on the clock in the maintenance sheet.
11:00
